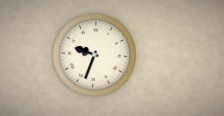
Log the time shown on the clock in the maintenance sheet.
9:33
